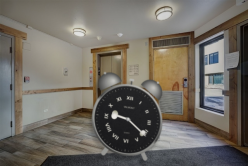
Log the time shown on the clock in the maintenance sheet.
9:21
